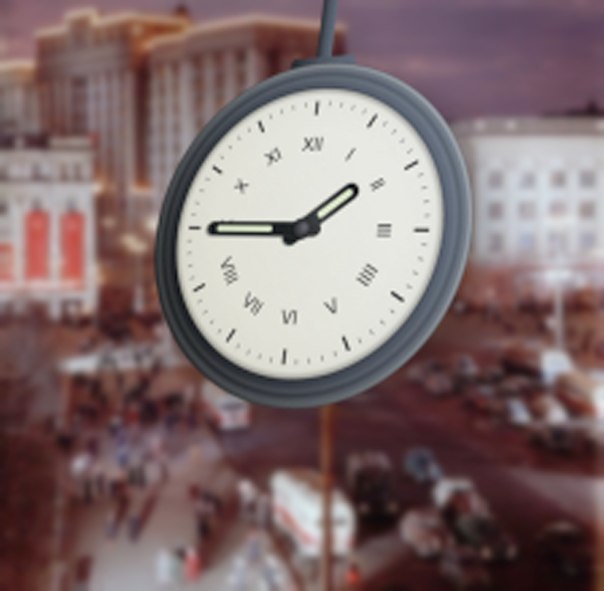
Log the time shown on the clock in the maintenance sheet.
1:45
